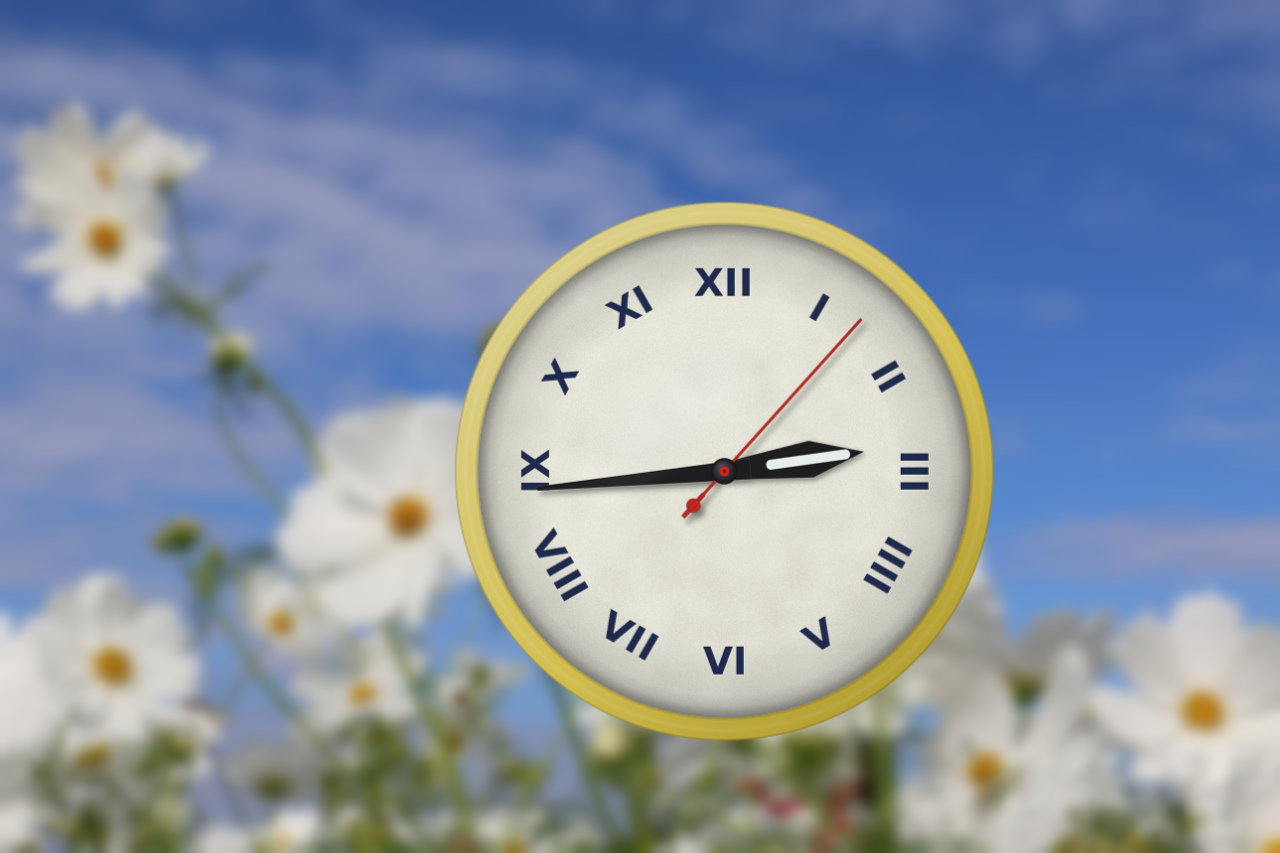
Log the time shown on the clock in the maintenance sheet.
2:44:07
